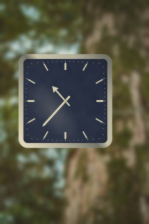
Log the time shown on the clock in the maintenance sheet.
10:37
